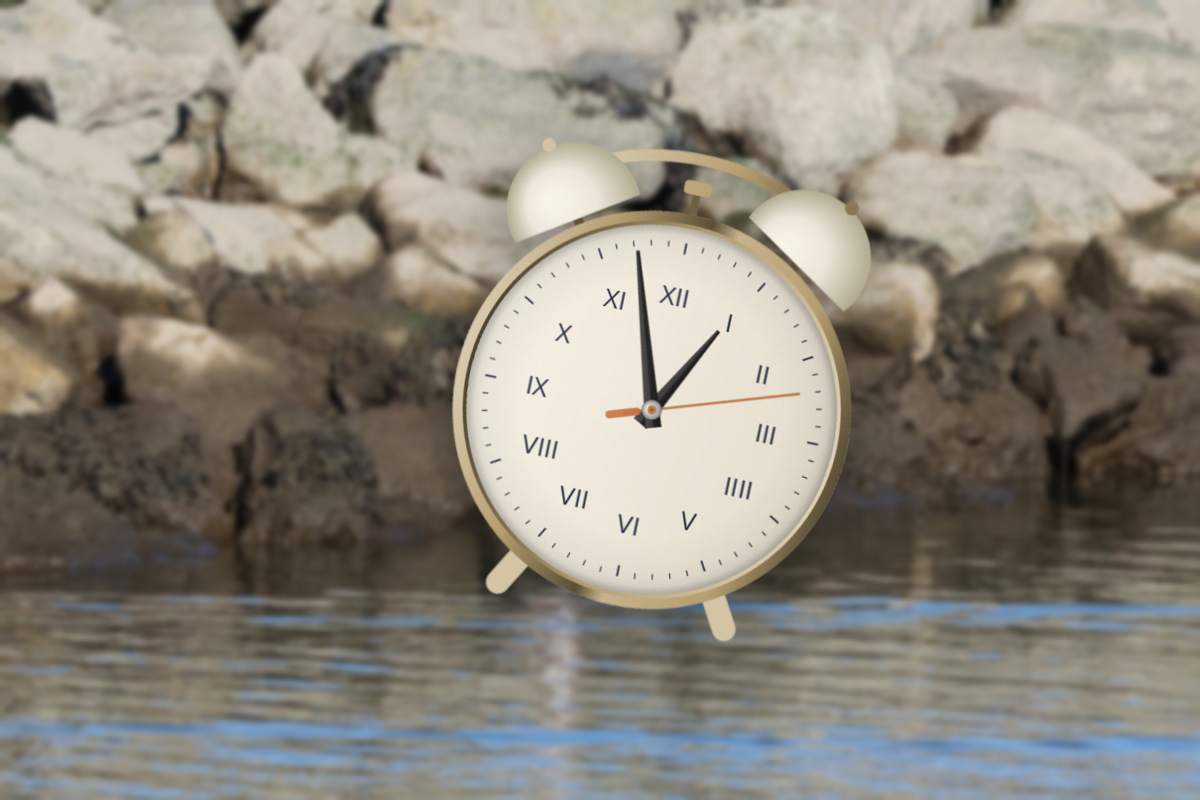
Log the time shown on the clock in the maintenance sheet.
12:57:12
